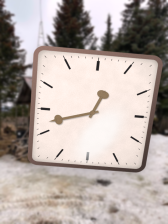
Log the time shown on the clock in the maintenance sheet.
12:42
